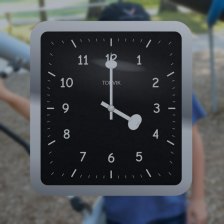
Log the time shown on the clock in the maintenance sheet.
4:00
